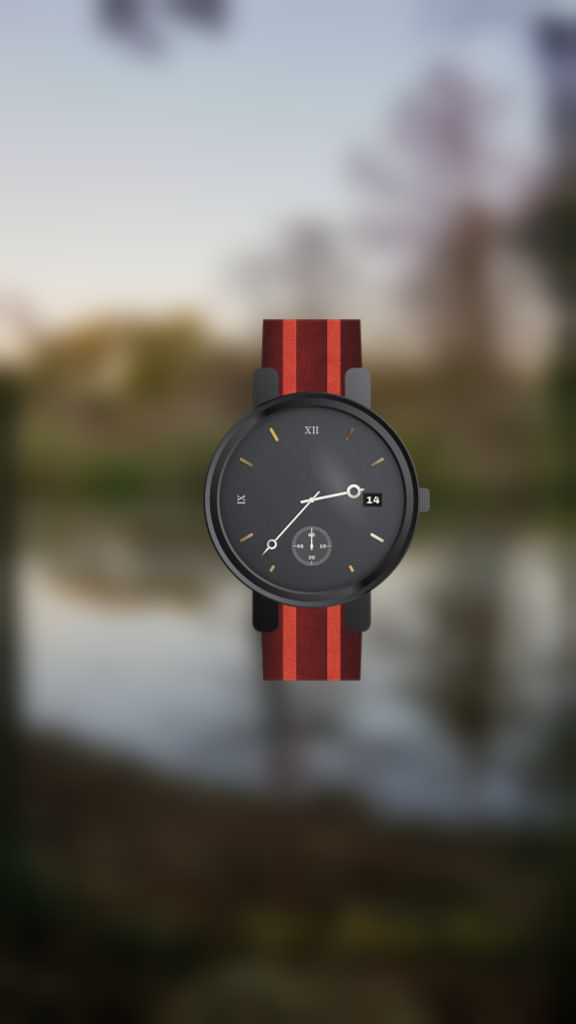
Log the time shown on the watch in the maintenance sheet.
2:37
